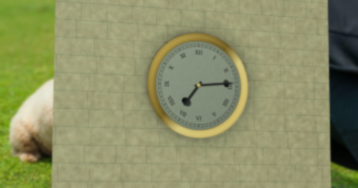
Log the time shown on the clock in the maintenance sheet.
7:14
